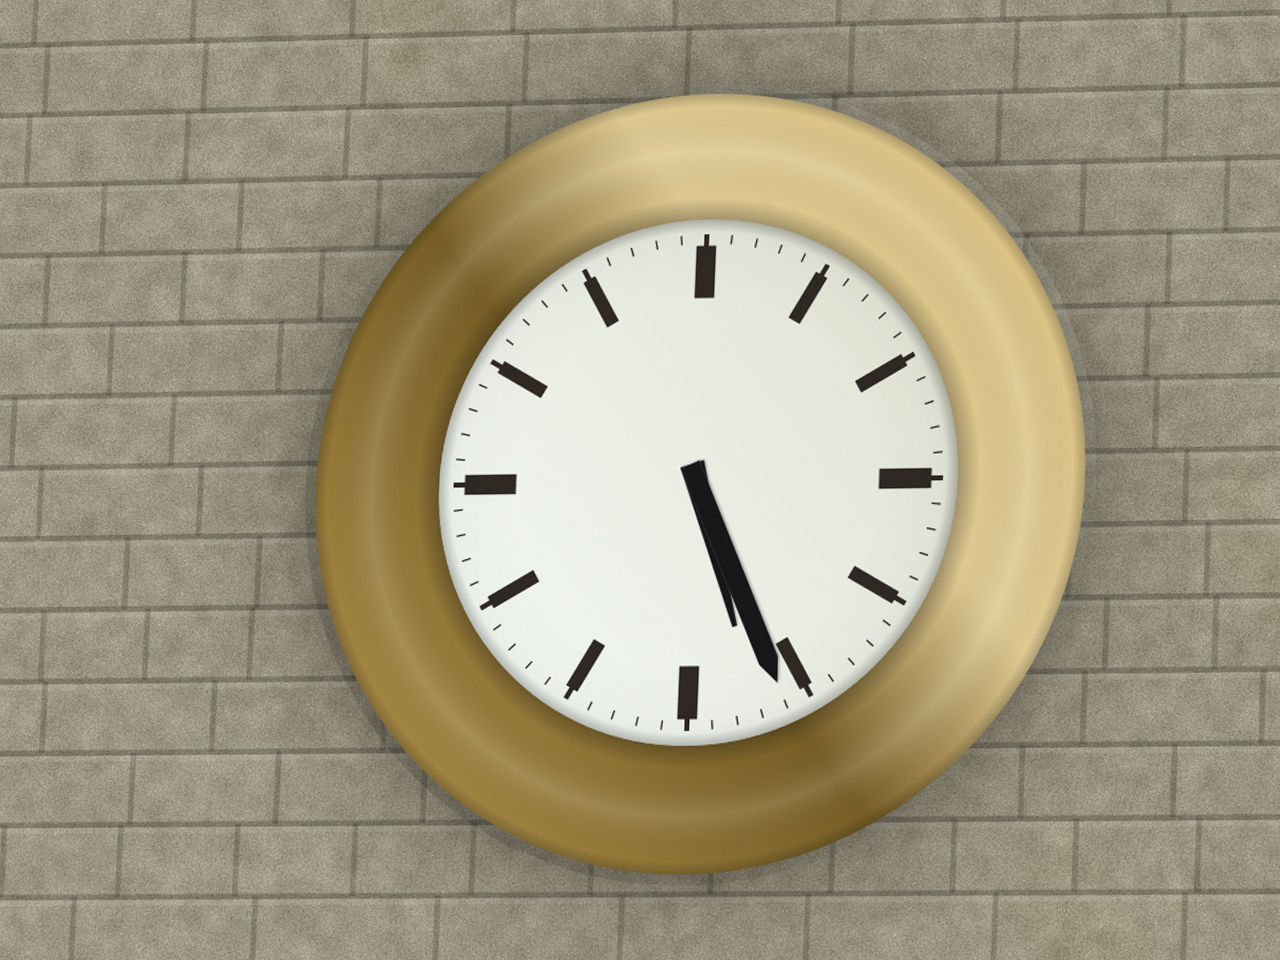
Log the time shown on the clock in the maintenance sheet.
5:26
